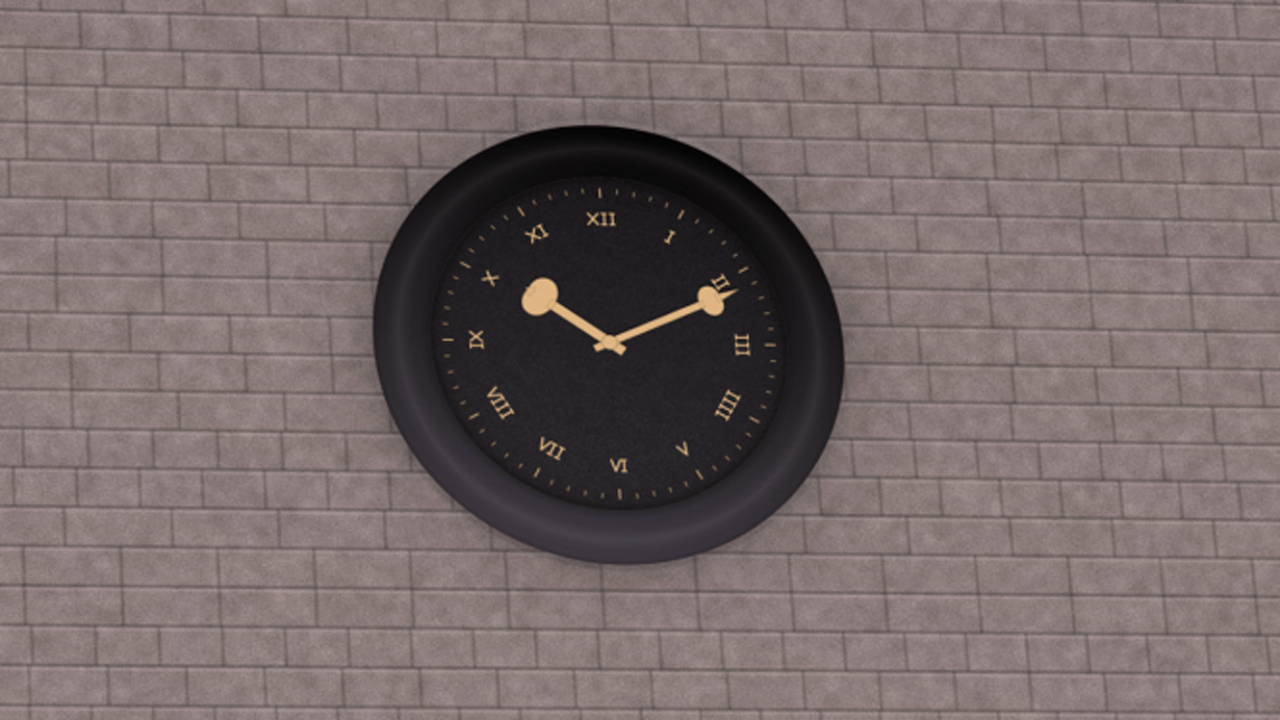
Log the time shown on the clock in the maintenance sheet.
10:11
